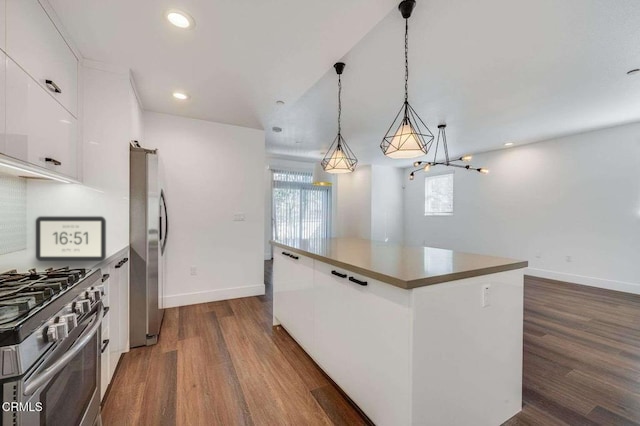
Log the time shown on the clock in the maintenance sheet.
16:51
